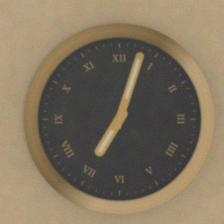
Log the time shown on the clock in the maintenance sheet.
7:03
